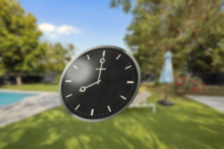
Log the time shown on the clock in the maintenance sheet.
8:00
